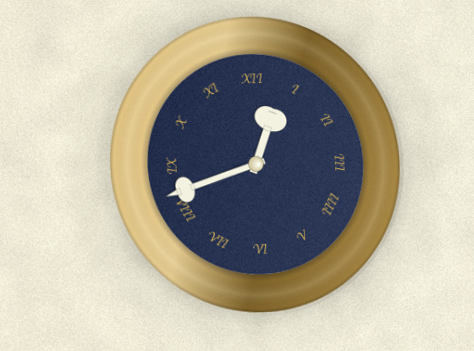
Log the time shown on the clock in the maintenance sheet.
12:42
